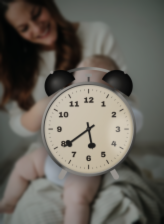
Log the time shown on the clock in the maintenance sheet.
5:39
